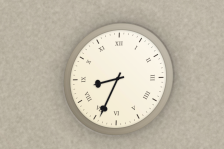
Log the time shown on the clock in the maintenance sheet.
8:34
